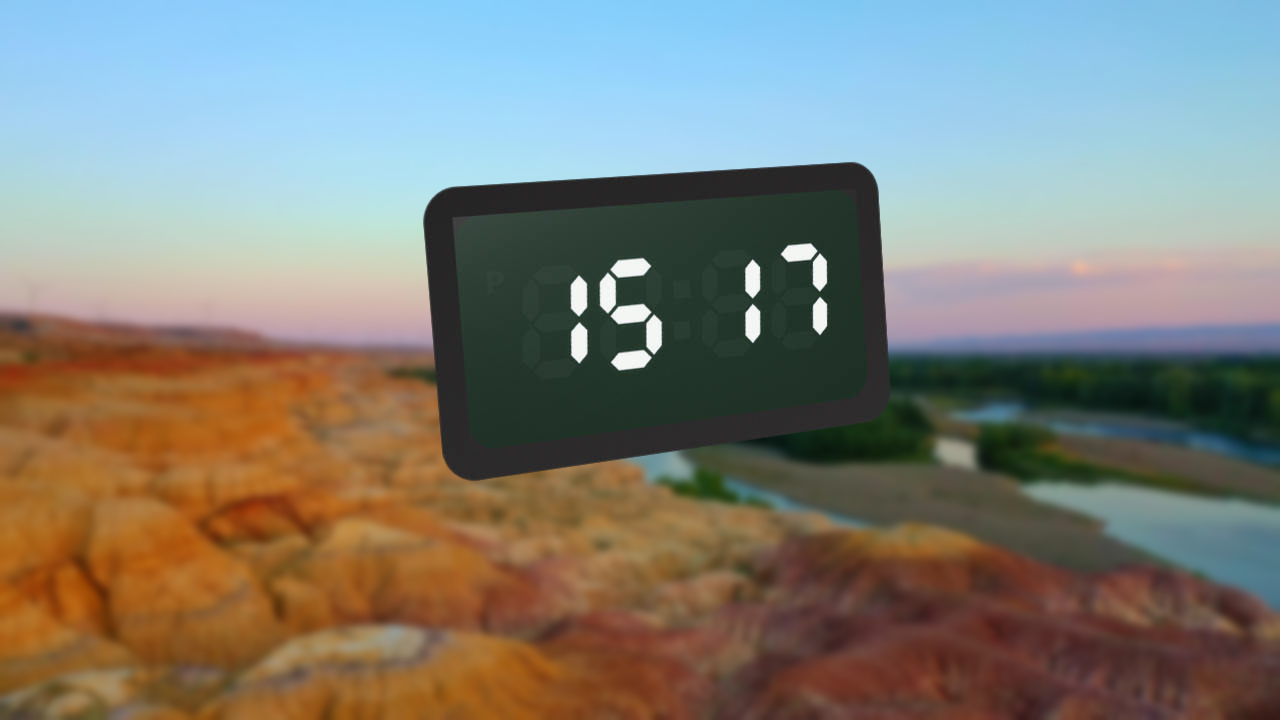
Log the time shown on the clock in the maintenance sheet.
15:17
